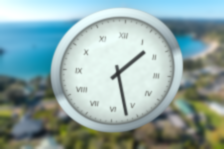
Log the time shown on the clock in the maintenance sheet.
1:27
